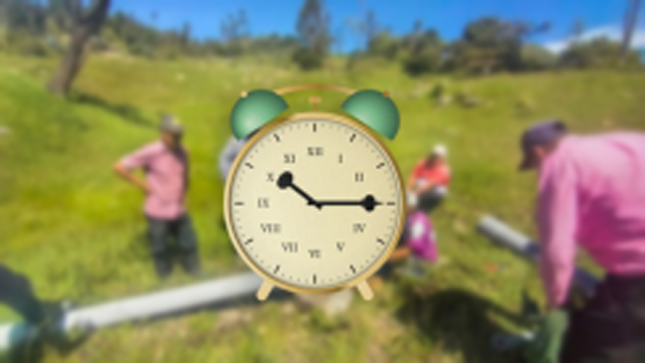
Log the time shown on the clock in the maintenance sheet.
10:15
